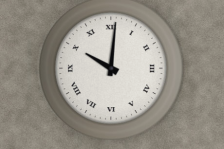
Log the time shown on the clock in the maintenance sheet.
10:01
